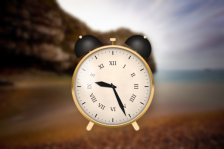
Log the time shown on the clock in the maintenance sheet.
9:26
